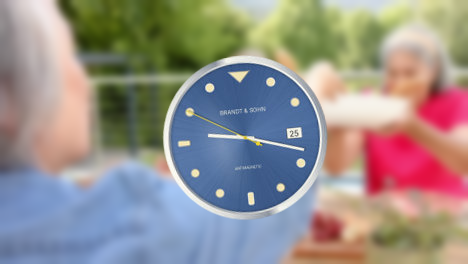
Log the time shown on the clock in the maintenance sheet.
9:17:50
